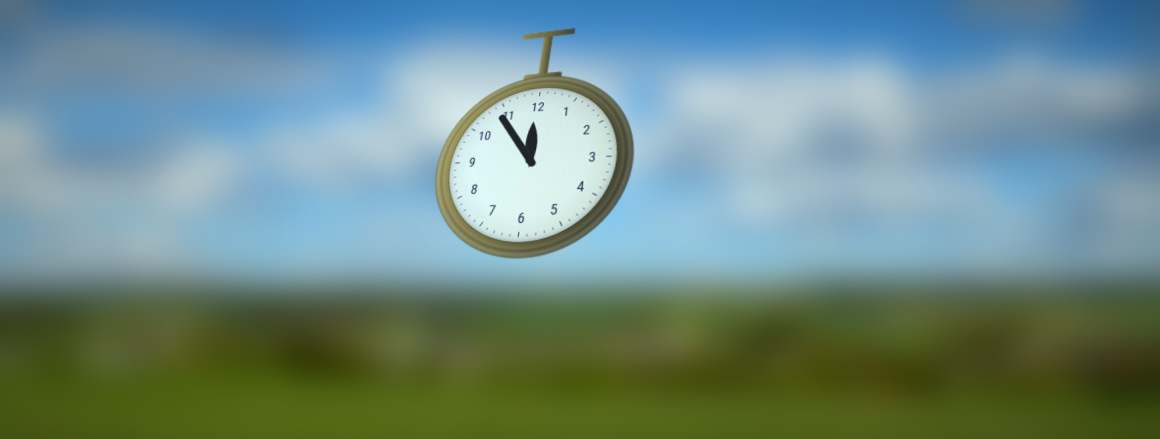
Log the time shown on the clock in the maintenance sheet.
11:54
